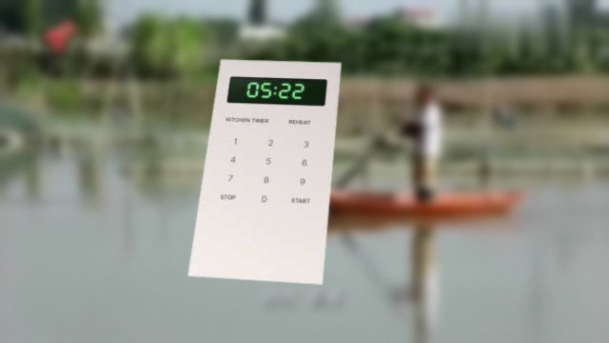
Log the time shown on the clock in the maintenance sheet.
5:22
